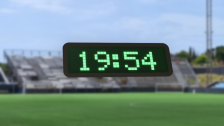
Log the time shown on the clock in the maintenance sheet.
19:54
